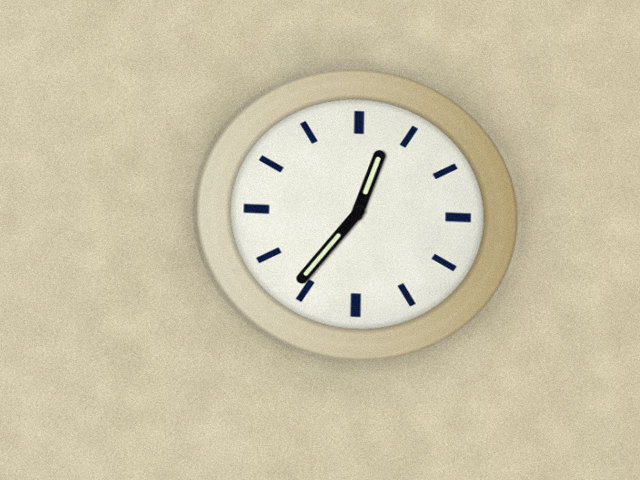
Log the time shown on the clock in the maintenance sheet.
12:36
